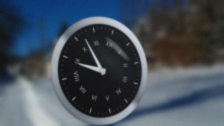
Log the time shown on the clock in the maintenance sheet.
8:52
